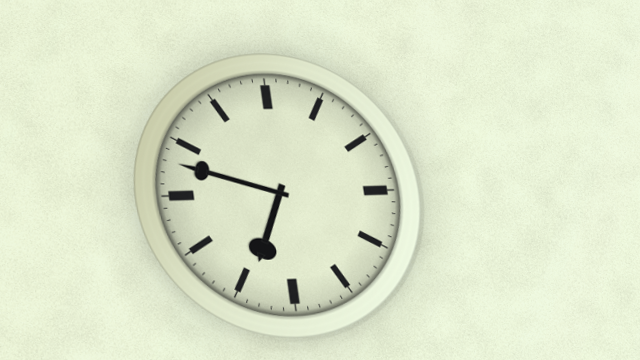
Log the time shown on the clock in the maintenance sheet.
6:48
